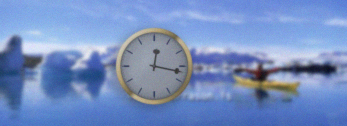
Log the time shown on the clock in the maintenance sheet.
12:17
